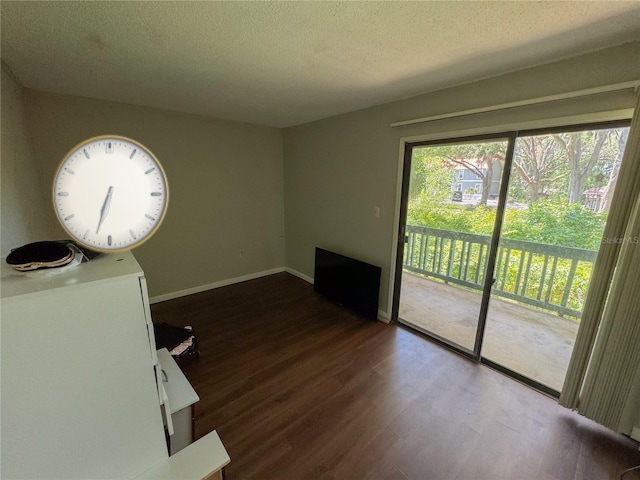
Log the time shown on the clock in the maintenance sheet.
6:33
